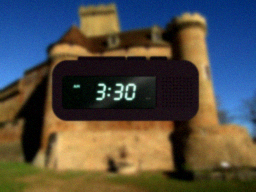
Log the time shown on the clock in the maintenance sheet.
3:30
